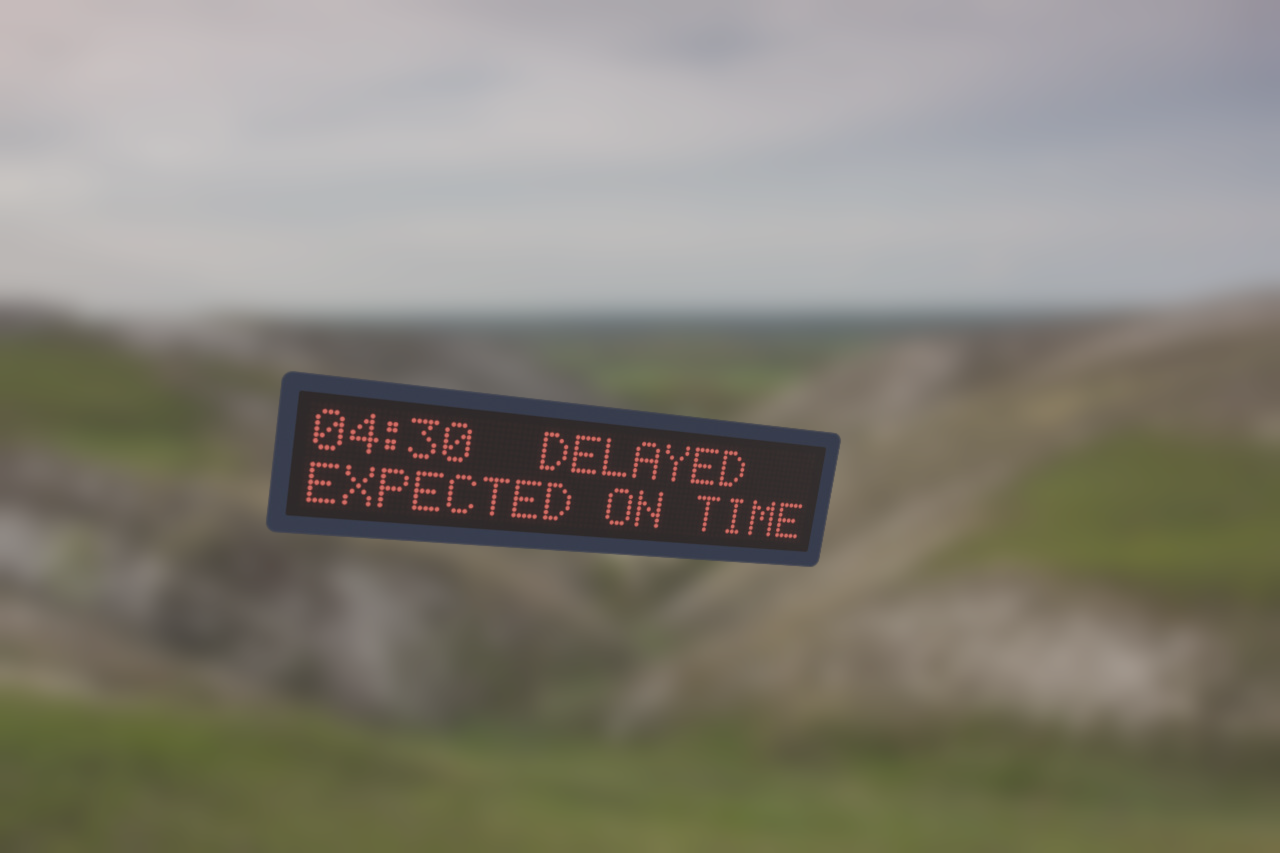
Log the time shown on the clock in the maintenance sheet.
4:30
